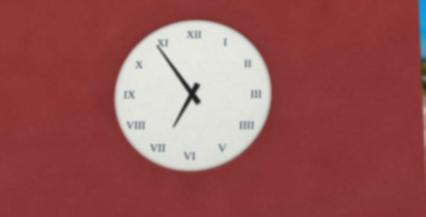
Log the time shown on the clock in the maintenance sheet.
6:54
